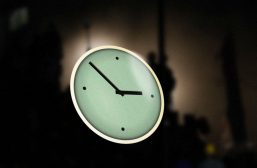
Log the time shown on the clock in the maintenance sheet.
2:52
